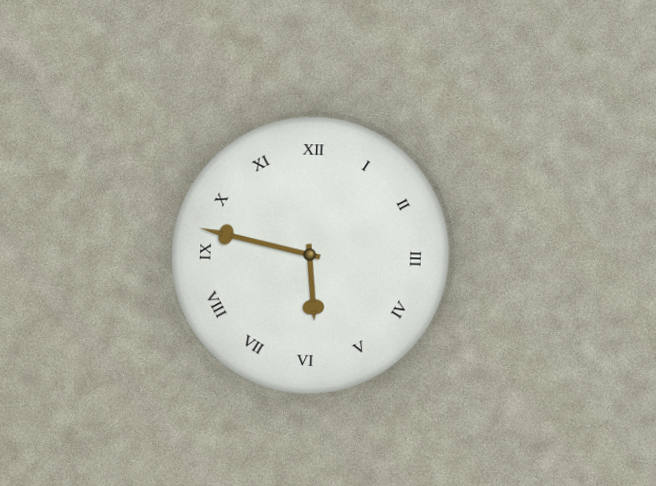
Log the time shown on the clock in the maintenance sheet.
5:47
